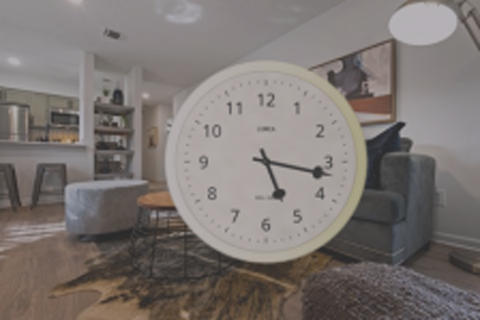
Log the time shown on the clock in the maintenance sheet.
5:17
